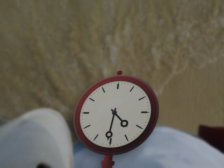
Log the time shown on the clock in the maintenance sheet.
4:31
